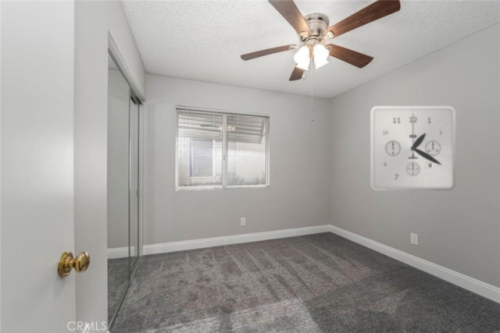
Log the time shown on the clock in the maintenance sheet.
1:20
